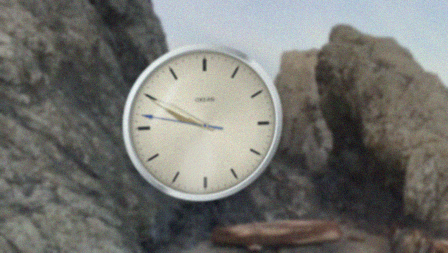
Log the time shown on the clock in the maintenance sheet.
9:49:47
